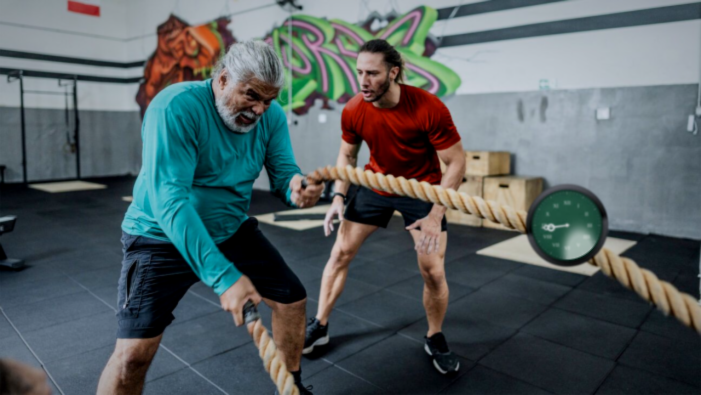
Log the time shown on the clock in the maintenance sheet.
8:44
